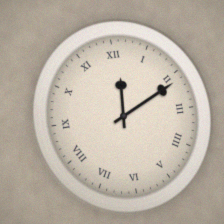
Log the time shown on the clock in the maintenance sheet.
12:11
